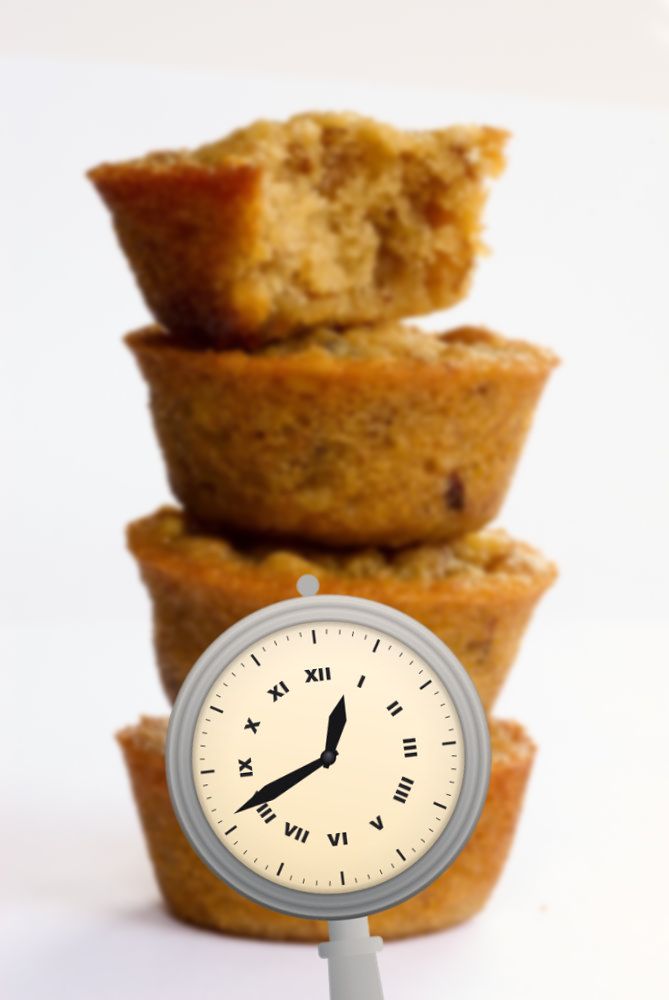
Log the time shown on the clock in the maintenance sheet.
12:41
